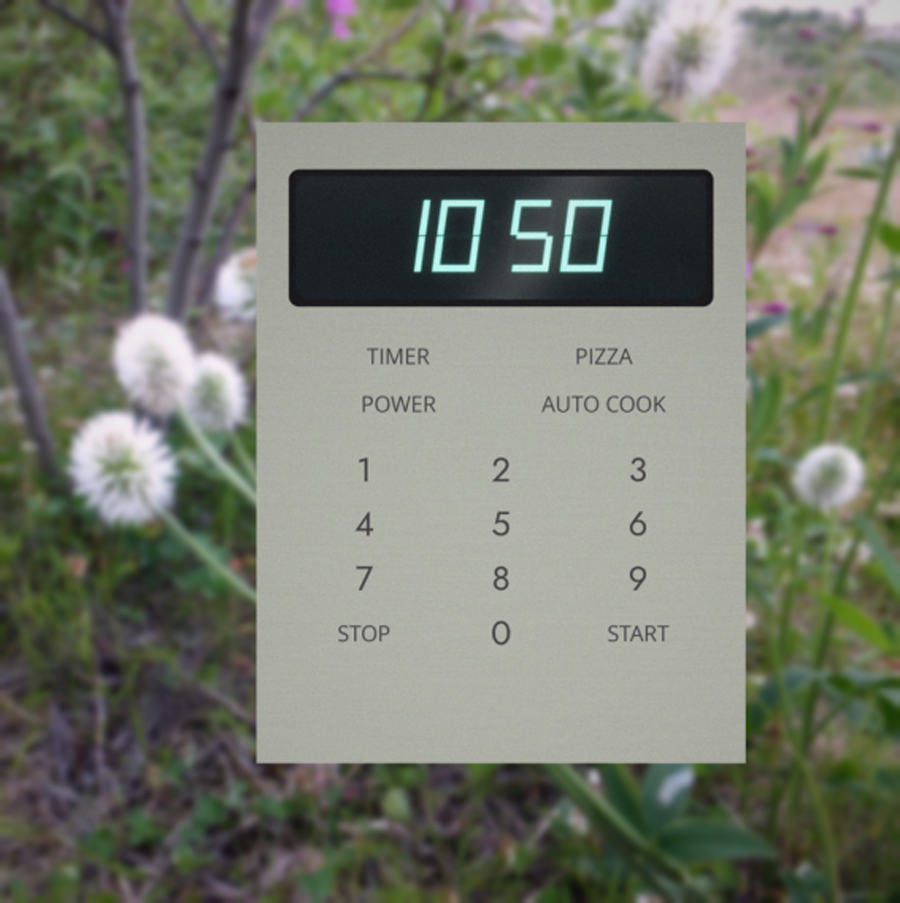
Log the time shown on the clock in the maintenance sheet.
10:50
